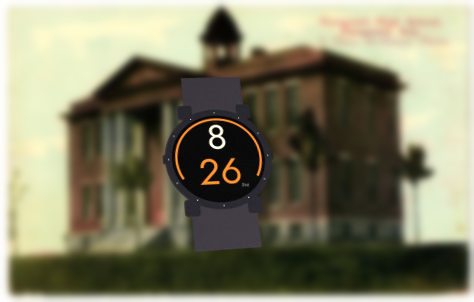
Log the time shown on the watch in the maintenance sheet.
8:26
